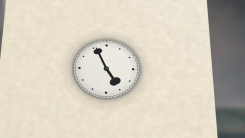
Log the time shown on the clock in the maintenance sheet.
4:56
